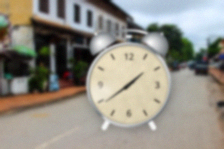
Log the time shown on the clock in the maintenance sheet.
1:39
